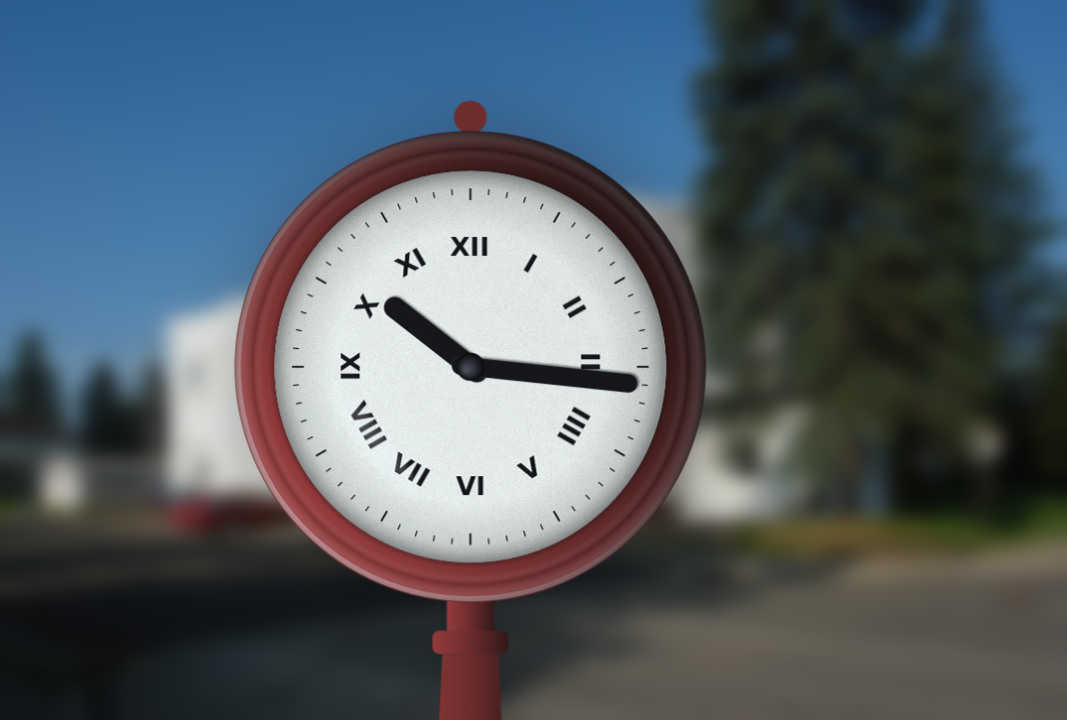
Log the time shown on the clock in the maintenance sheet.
10:16
